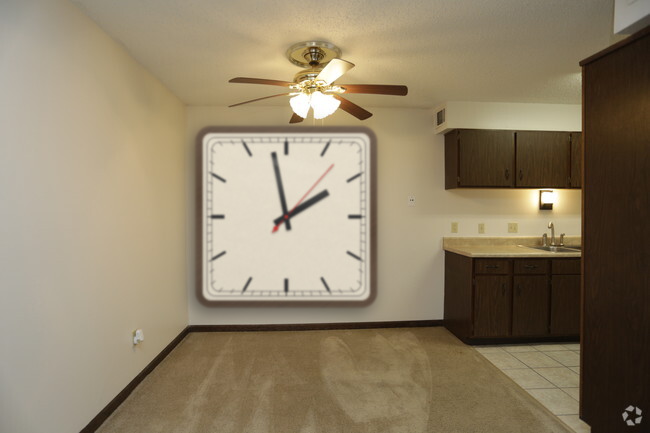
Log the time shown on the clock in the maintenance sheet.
1:58:07
